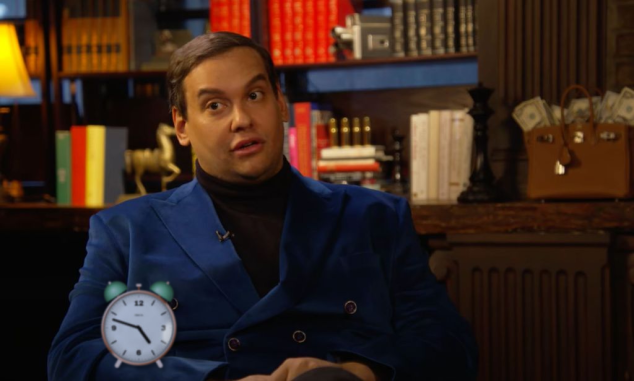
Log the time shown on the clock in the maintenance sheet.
4:48
